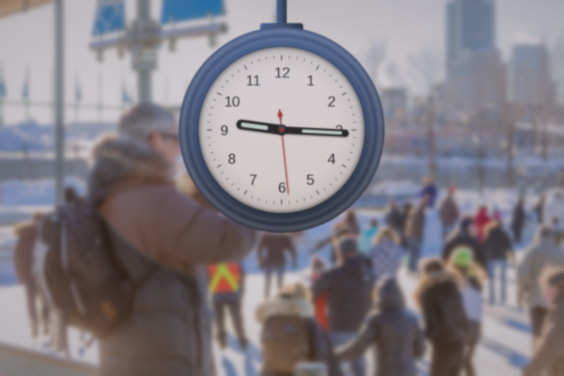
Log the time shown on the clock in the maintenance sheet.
9:15:29
